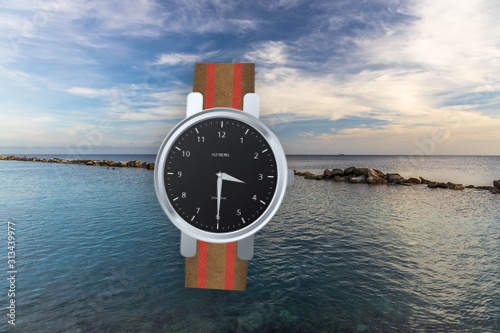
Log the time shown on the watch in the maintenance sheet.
3:30
